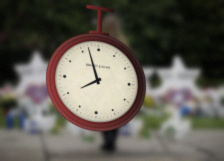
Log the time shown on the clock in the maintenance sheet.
7:57
